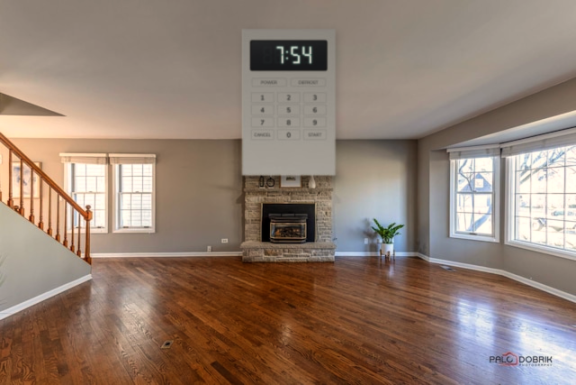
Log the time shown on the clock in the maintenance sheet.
7:54
